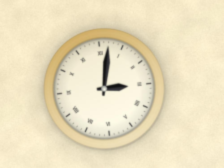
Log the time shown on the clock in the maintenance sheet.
3:02
